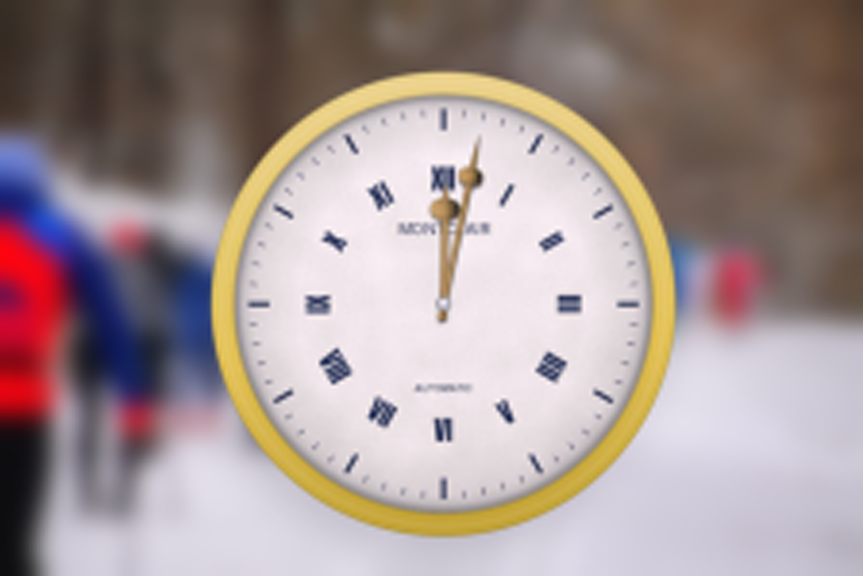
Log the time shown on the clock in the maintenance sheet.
12:02
